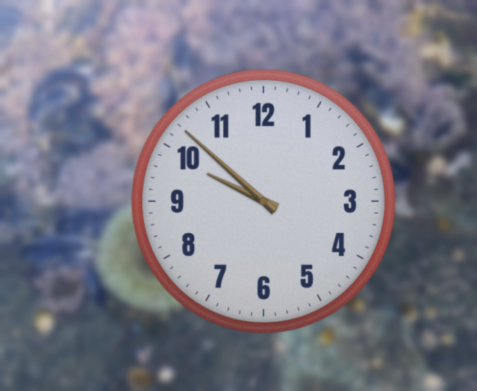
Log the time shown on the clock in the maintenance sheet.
9:52
